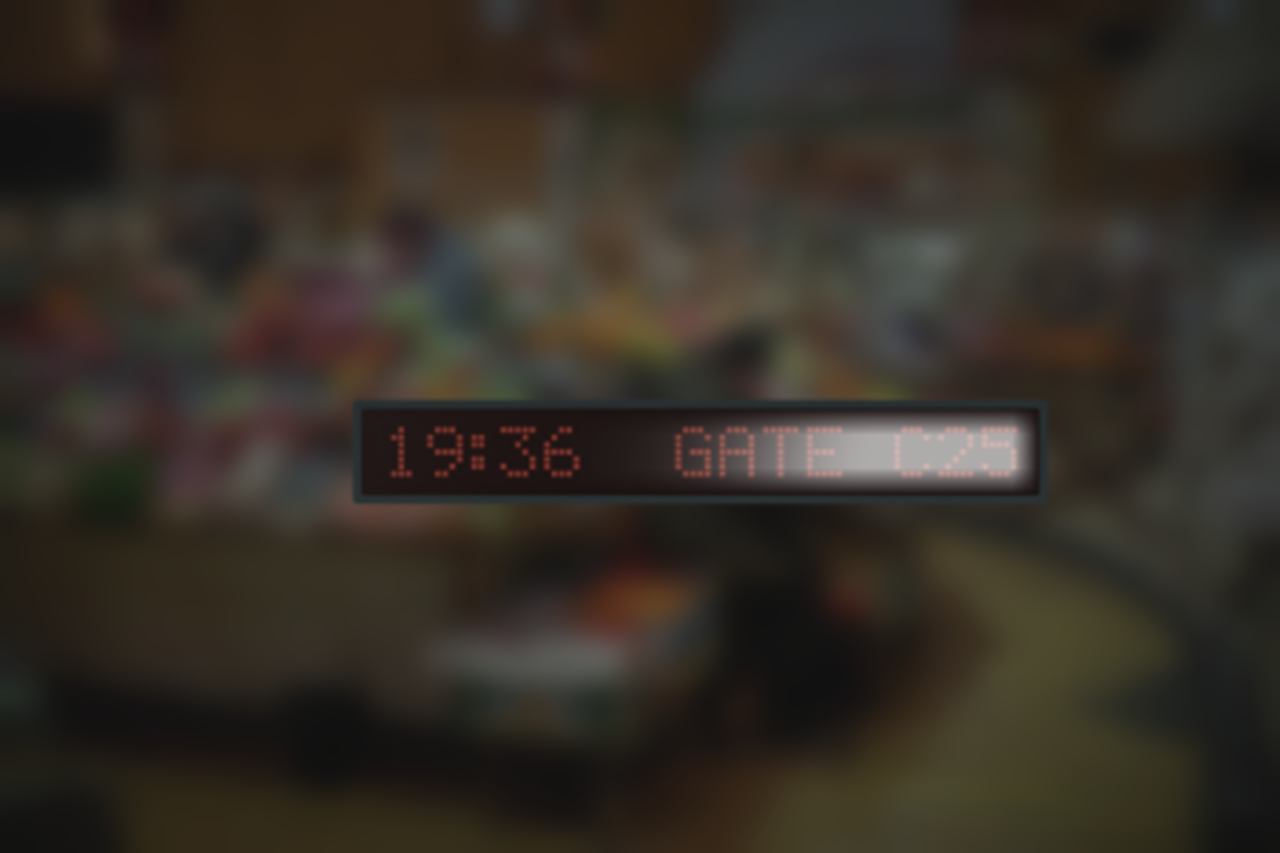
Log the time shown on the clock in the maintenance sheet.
19:36
